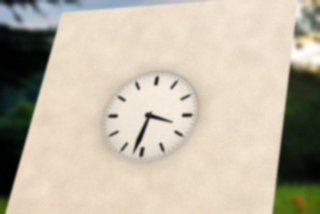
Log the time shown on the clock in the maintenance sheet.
3:32
